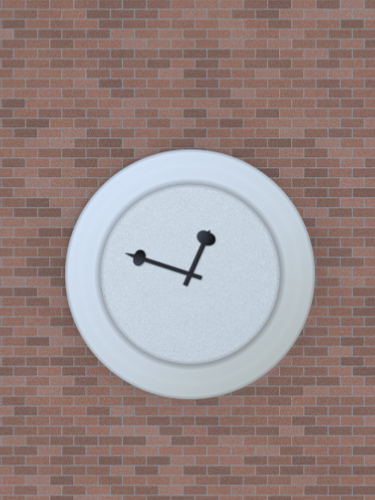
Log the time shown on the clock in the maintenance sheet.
12:48
